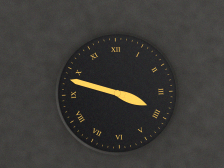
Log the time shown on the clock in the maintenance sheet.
3:48
